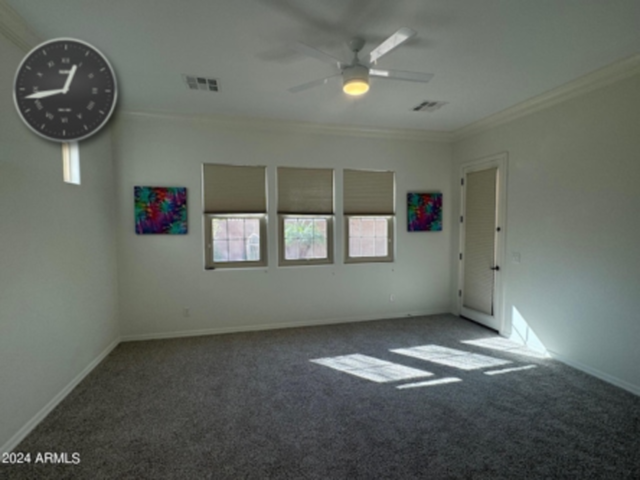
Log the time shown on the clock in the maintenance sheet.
12:43
